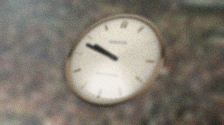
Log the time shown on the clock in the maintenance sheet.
9:48
